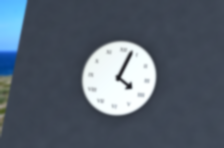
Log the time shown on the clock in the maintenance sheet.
4:03
